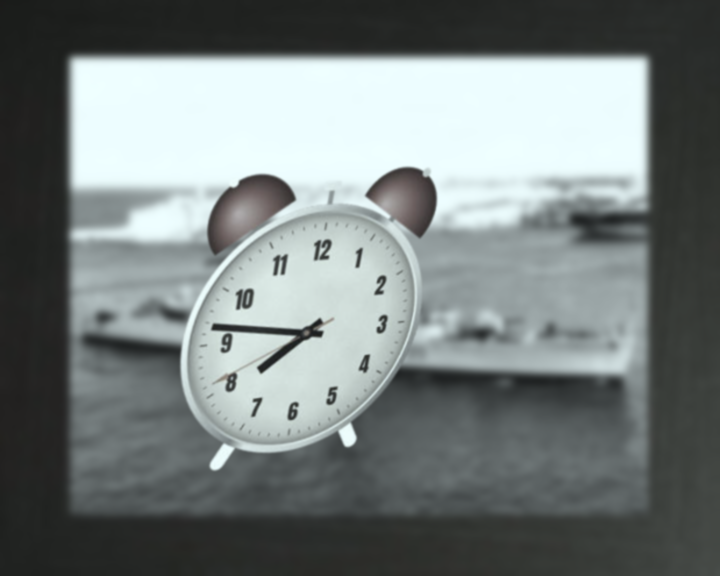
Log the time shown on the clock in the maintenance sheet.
7:46:41
